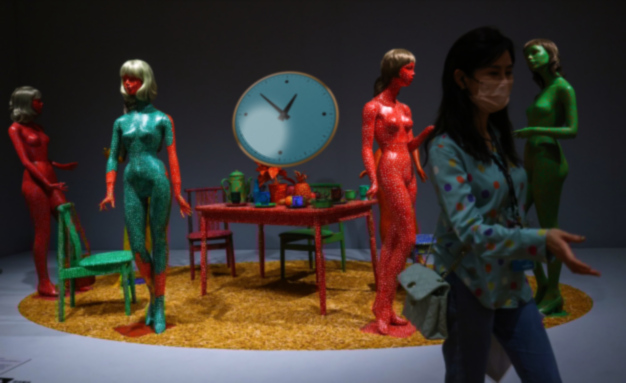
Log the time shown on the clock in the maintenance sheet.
12:52
